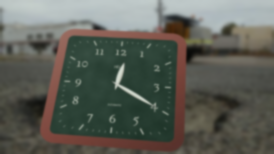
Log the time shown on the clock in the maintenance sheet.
12:20
